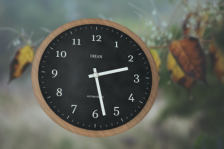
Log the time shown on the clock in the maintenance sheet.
2:28
